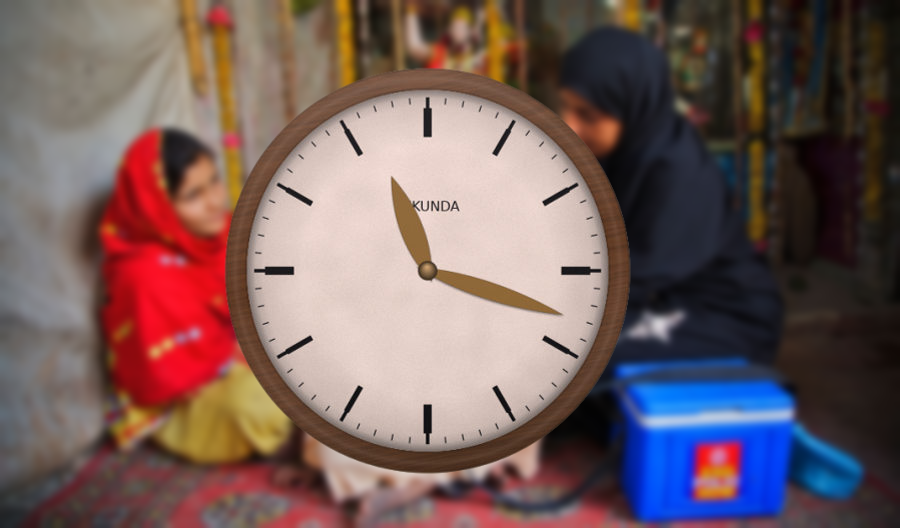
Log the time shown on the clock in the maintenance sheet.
11:18
